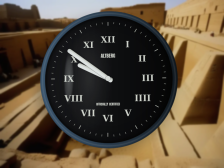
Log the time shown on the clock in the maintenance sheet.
9:51
